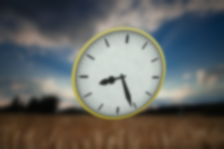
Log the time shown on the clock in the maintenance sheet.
8:26
